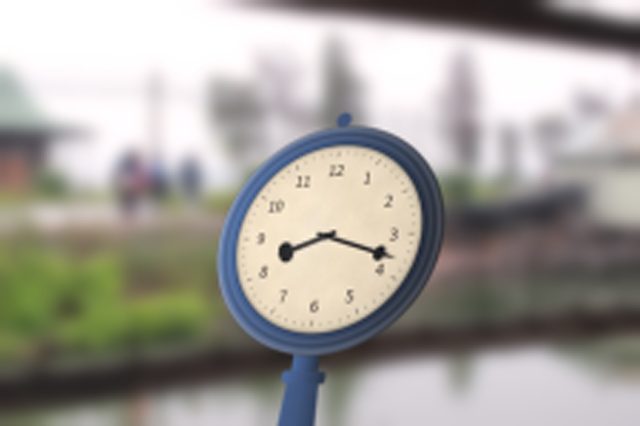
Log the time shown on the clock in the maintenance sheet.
8:18
